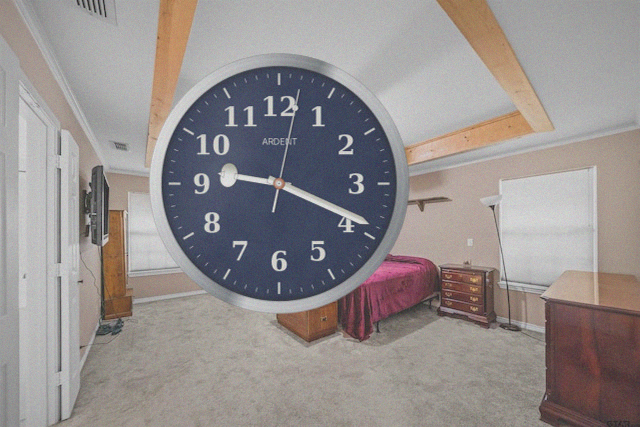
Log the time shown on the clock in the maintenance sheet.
9:19:02
